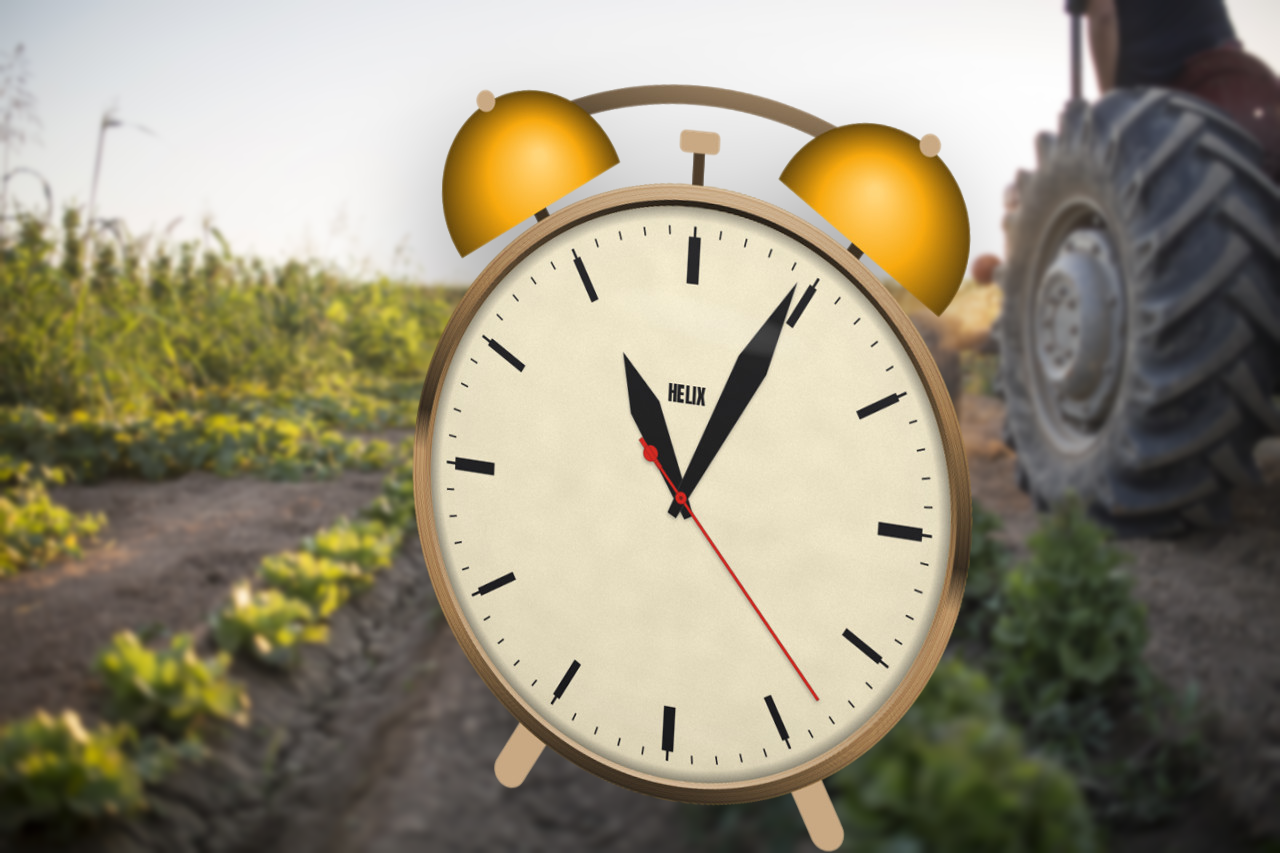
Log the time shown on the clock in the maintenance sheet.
11:04:23
